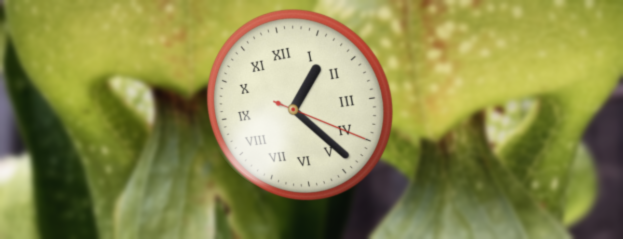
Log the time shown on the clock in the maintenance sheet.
1:23:20
